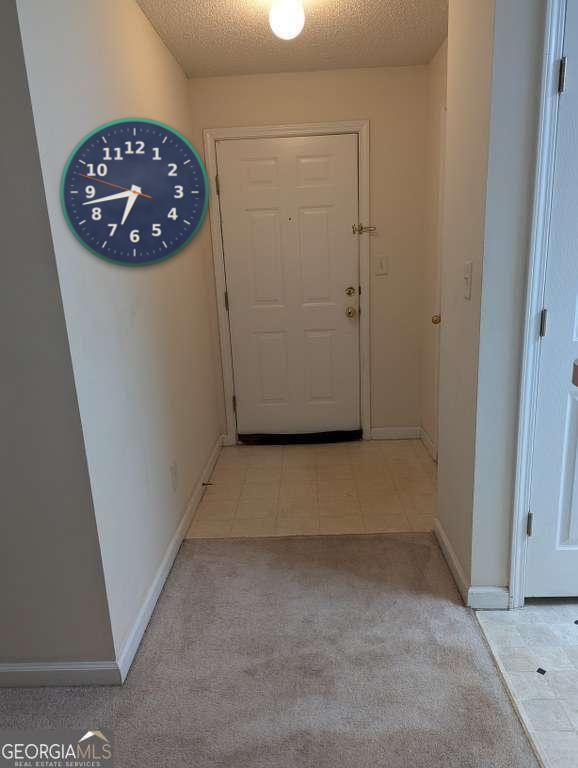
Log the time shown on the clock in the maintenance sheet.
6:42:48
